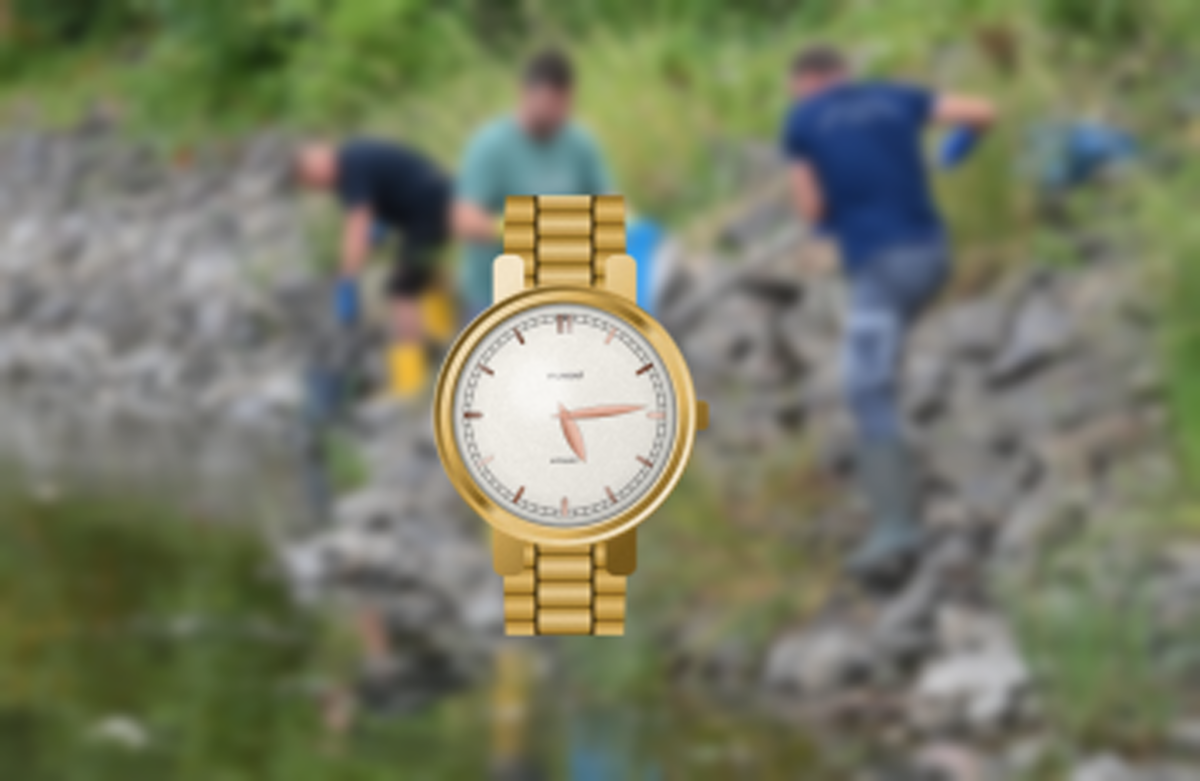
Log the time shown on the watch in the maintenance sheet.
5:14
